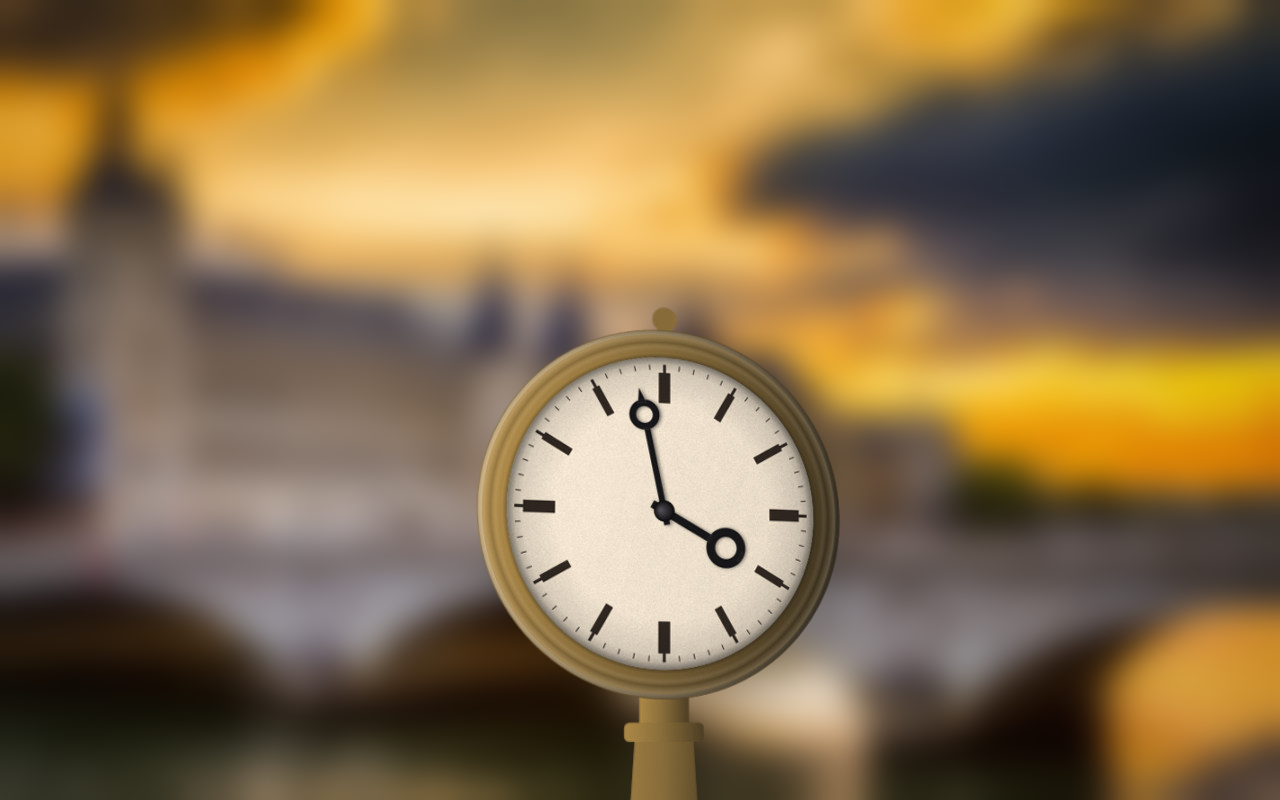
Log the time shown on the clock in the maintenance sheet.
3:58
